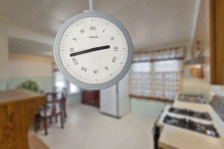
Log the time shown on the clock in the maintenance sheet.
2:43
